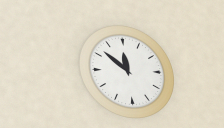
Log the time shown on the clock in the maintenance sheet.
11:52
